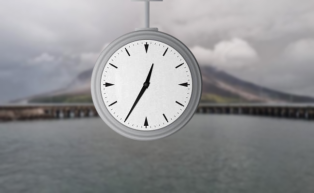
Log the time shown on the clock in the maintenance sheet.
12:35
